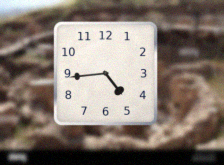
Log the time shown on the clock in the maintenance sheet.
4:44
